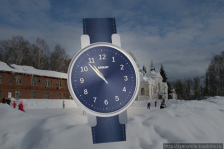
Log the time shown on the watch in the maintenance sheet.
10:53
